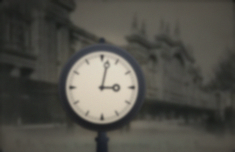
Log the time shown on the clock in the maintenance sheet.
3:02
